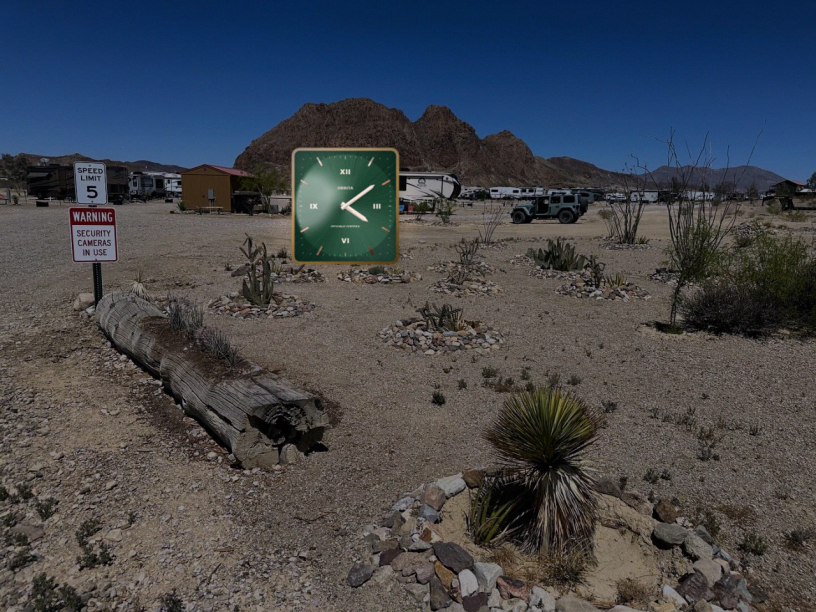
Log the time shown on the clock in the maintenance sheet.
4:09
